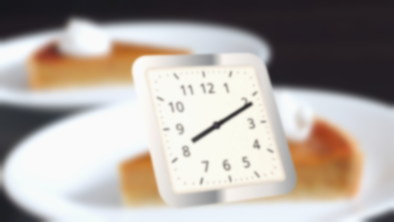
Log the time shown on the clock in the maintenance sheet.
8:11
